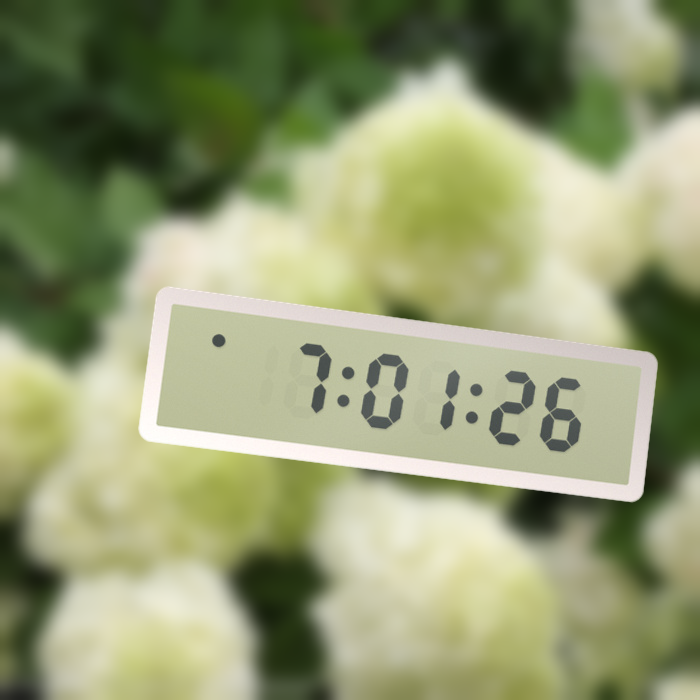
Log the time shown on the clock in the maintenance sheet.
7:01:26
